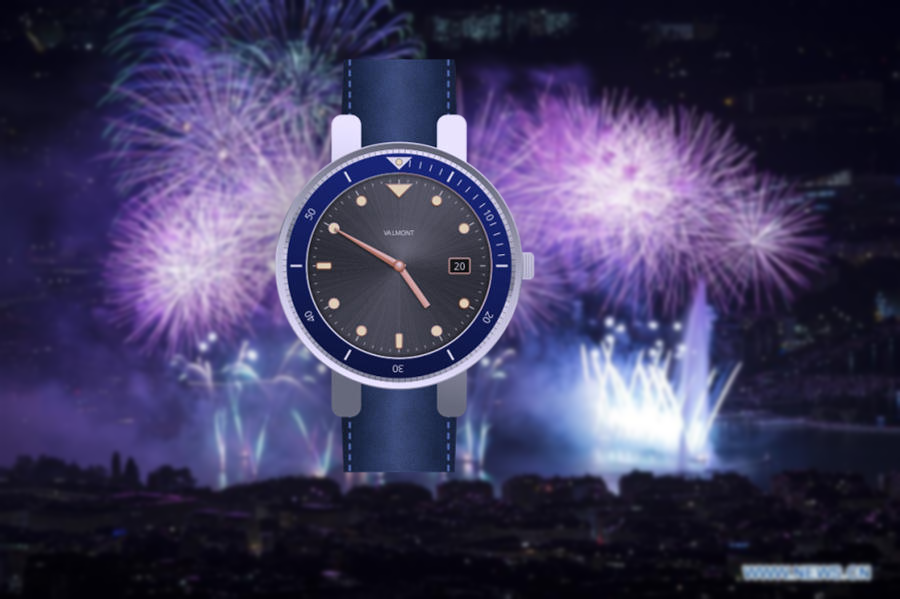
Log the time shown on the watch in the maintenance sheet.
4:50
